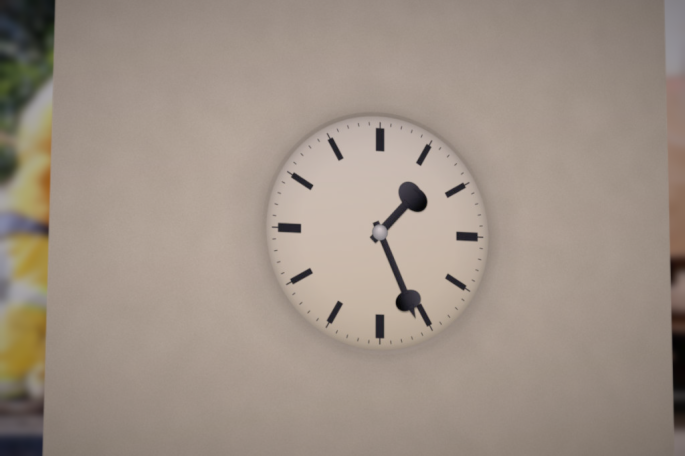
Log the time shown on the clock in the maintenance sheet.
1:26
